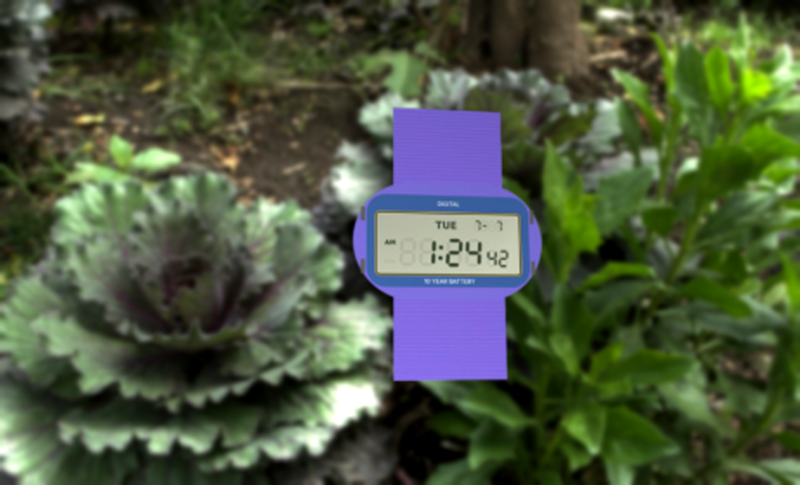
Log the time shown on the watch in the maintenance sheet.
1:24:42
